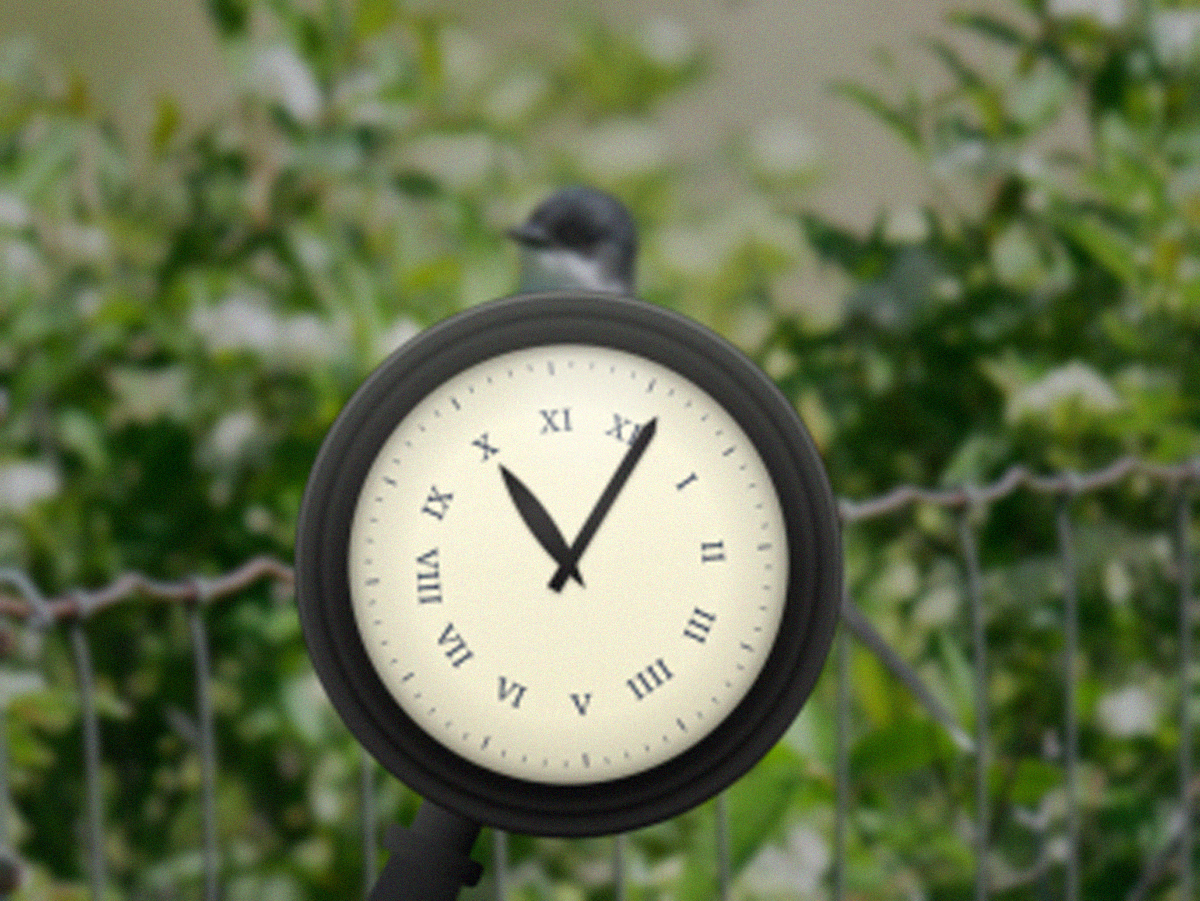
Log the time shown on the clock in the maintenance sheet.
10:01
